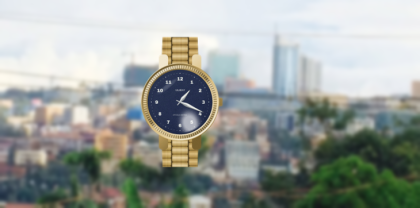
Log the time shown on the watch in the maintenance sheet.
1:19
